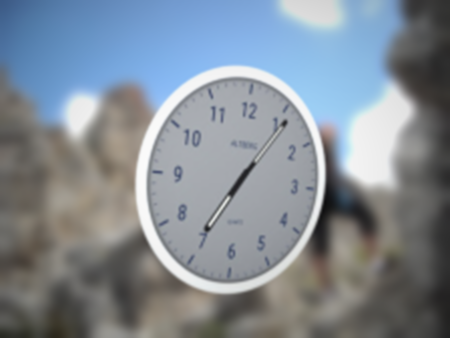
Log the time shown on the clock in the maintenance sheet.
7:06
